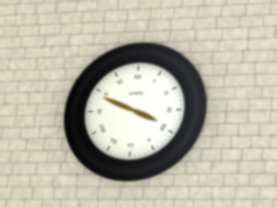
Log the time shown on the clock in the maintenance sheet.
3:49
